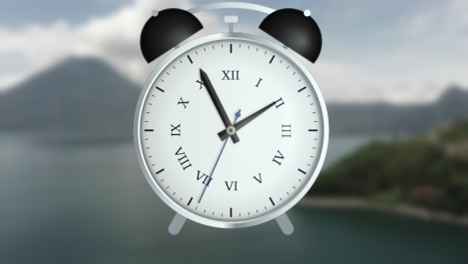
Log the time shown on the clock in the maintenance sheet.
1:55:34
